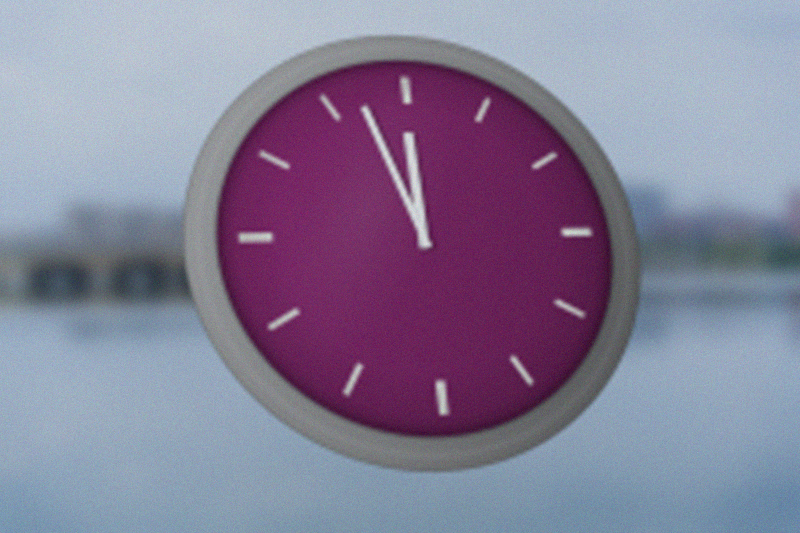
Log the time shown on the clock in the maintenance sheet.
11:57
